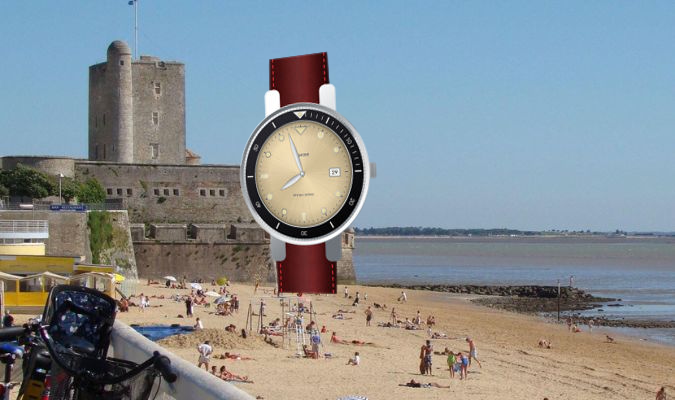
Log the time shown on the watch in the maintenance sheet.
7:57
